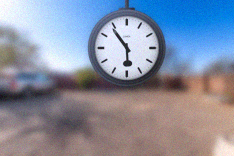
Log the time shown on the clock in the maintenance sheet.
5:54
